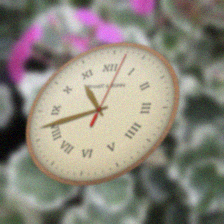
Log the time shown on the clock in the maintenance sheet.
10:42:02
